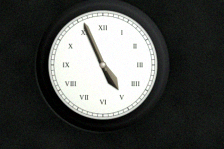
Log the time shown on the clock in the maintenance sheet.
4:56
